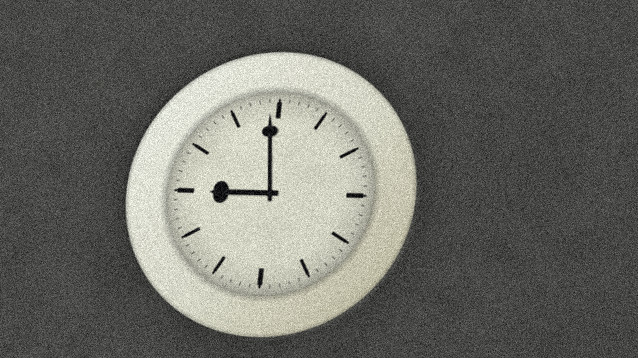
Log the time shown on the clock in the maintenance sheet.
8:59
